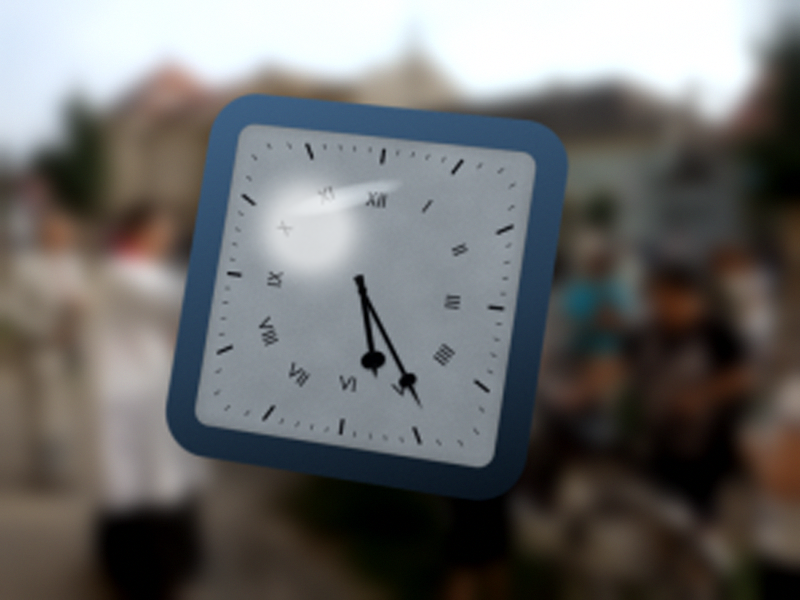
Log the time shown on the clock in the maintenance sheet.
5:24
